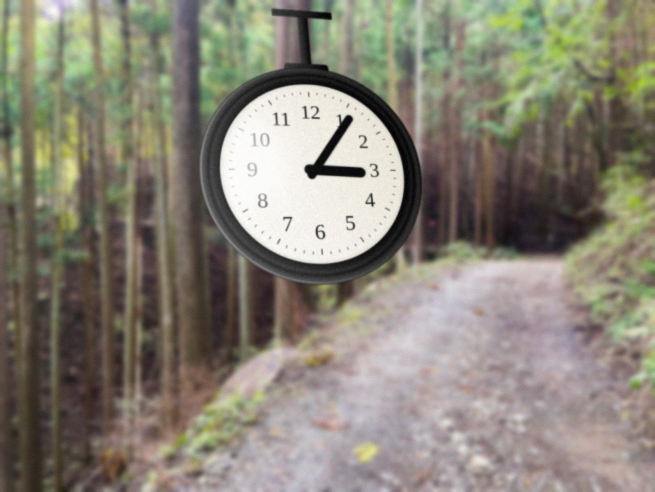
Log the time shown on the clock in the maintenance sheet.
3:06
